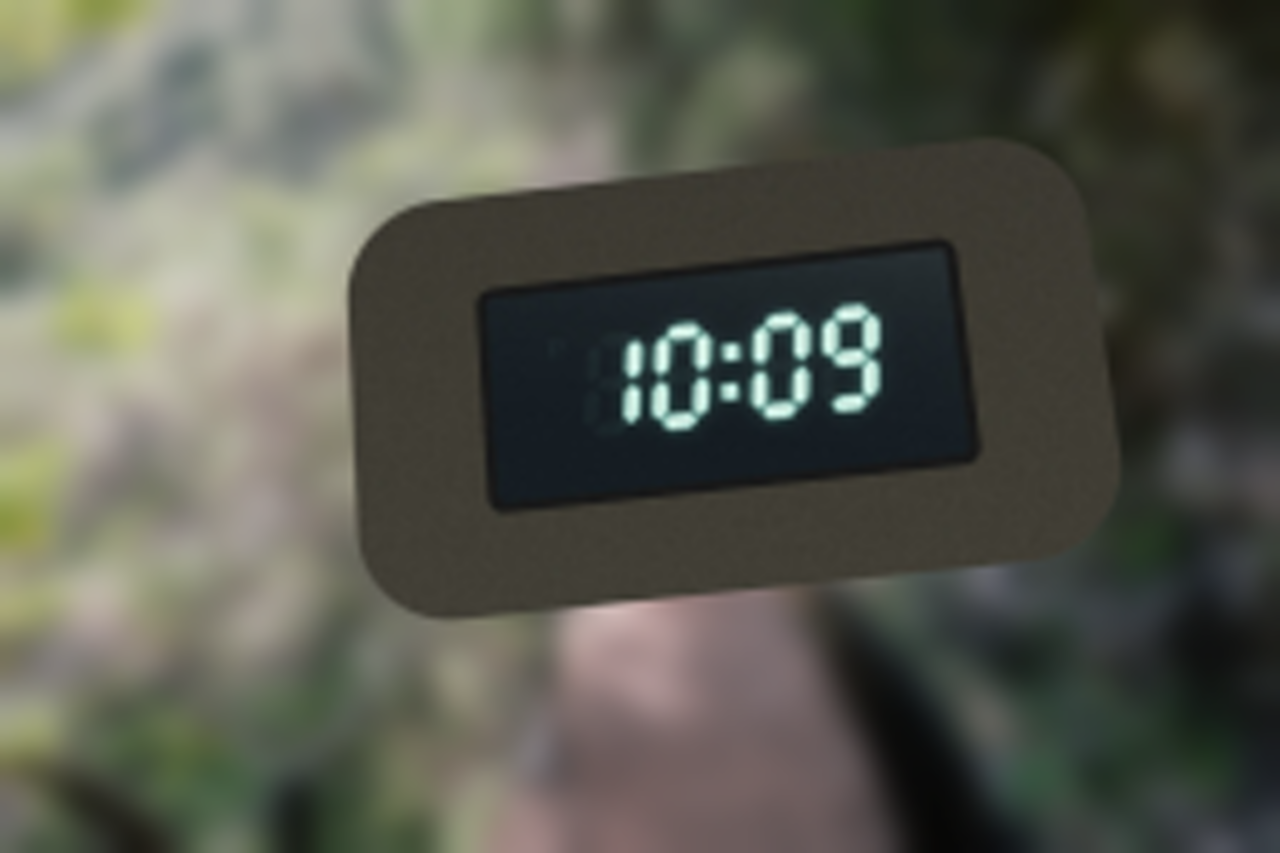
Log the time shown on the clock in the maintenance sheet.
10:09
